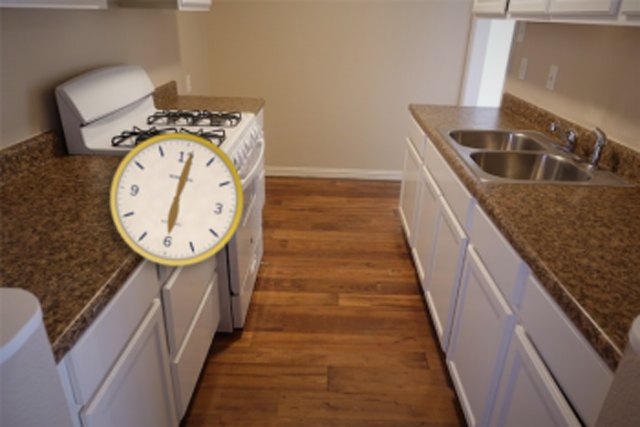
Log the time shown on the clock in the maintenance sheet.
6:01
